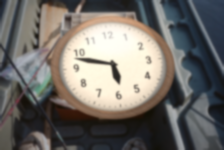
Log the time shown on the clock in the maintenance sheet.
5:48
